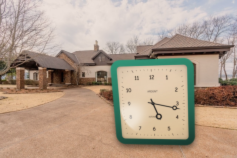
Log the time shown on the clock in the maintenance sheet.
5:17
